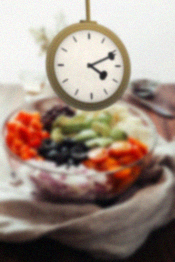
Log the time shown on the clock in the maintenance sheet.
4:11
